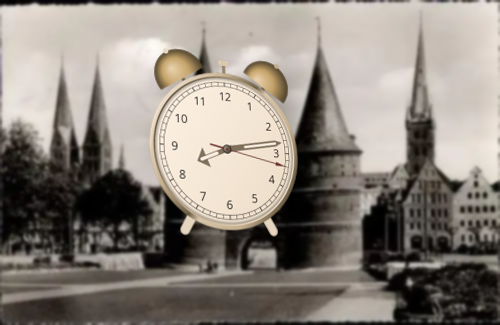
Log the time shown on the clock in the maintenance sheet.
8:13:17
